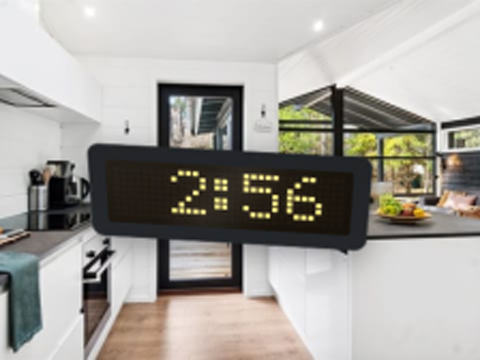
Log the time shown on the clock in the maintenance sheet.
2:56
